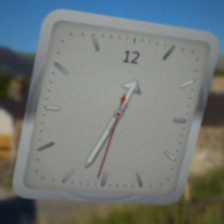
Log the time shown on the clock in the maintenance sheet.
12:33:31
